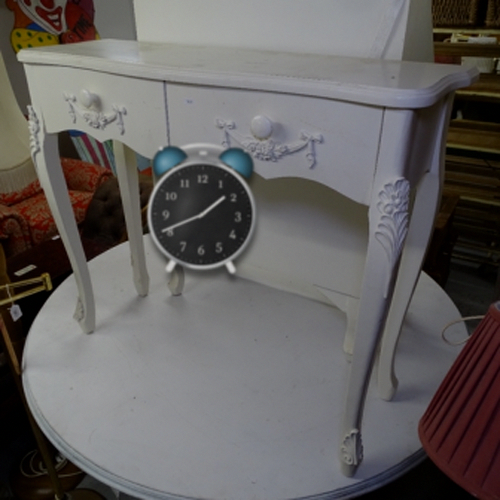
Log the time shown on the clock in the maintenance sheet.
1:41
